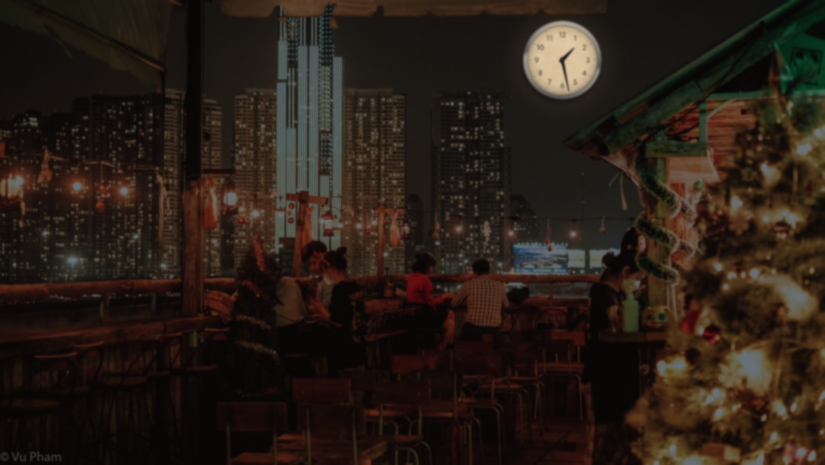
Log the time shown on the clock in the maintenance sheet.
1:28
